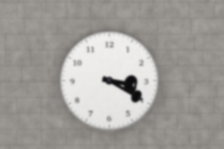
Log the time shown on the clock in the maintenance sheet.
3:20
